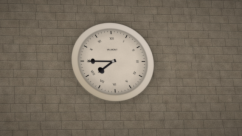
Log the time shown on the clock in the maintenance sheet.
7:45
